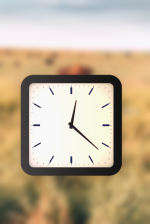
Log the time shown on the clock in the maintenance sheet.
12:22
